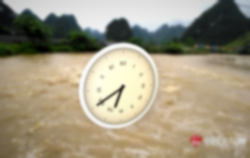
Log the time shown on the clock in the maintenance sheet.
6:40
